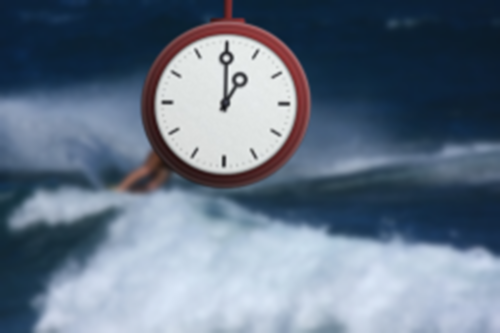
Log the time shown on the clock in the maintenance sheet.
1:00
